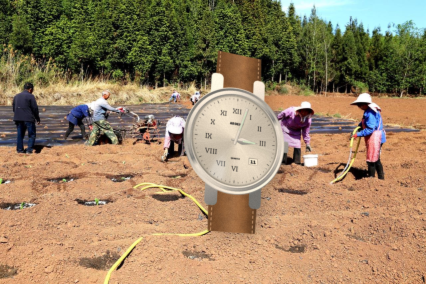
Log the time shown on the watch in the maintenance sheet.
3:03
